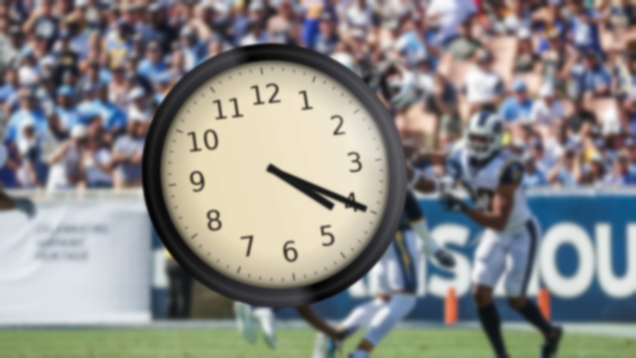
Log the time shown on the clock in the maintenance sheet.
4:20
